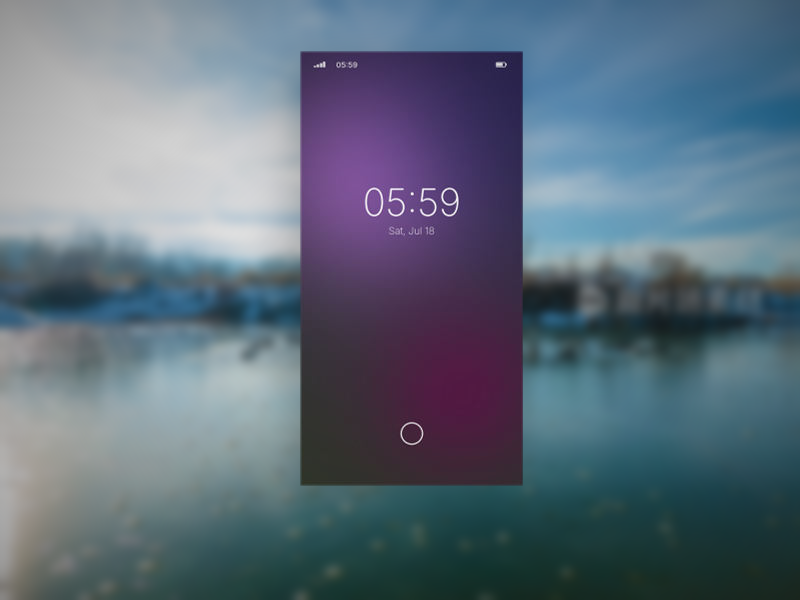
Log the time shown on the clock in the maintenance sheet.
5:59
